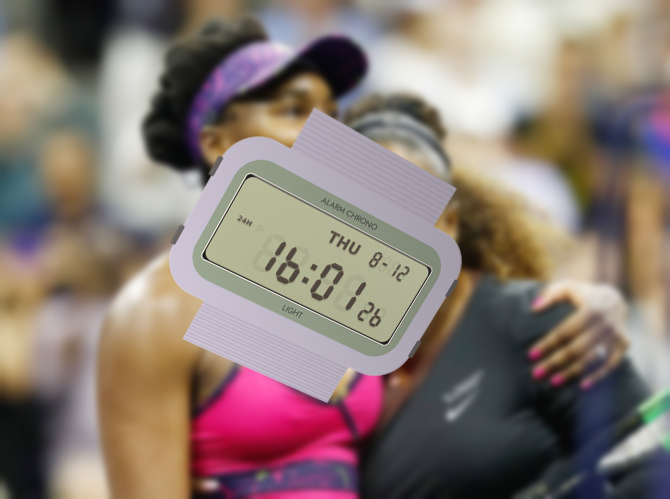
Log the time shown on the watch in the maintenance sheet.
16:01:26
